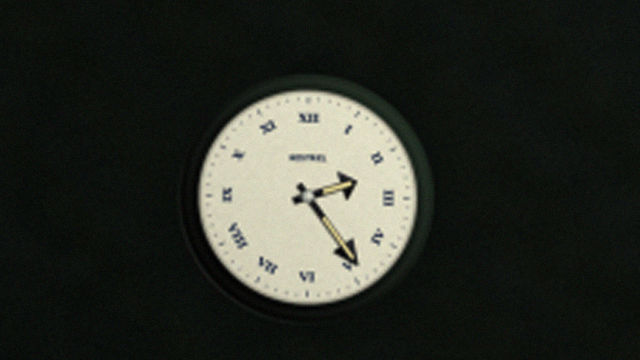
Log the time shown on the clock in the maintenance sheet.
2:24
